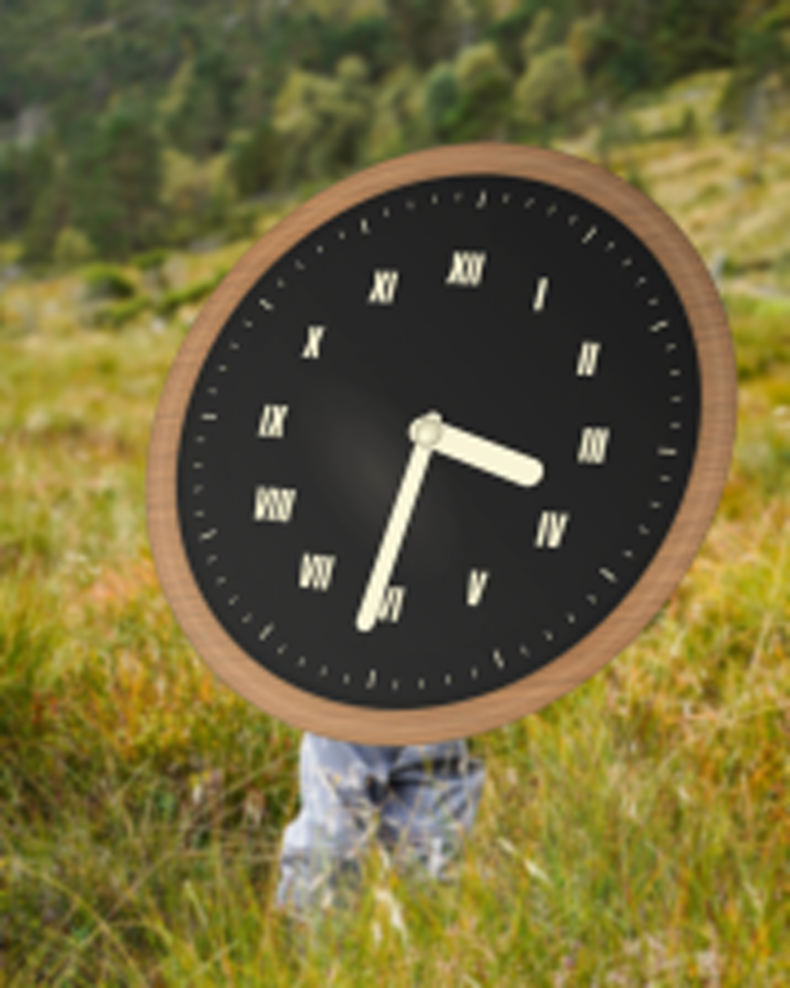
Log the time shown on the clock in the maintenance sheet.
3:31
